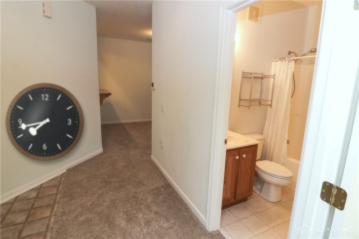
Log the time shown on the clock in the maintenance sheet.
7:43
